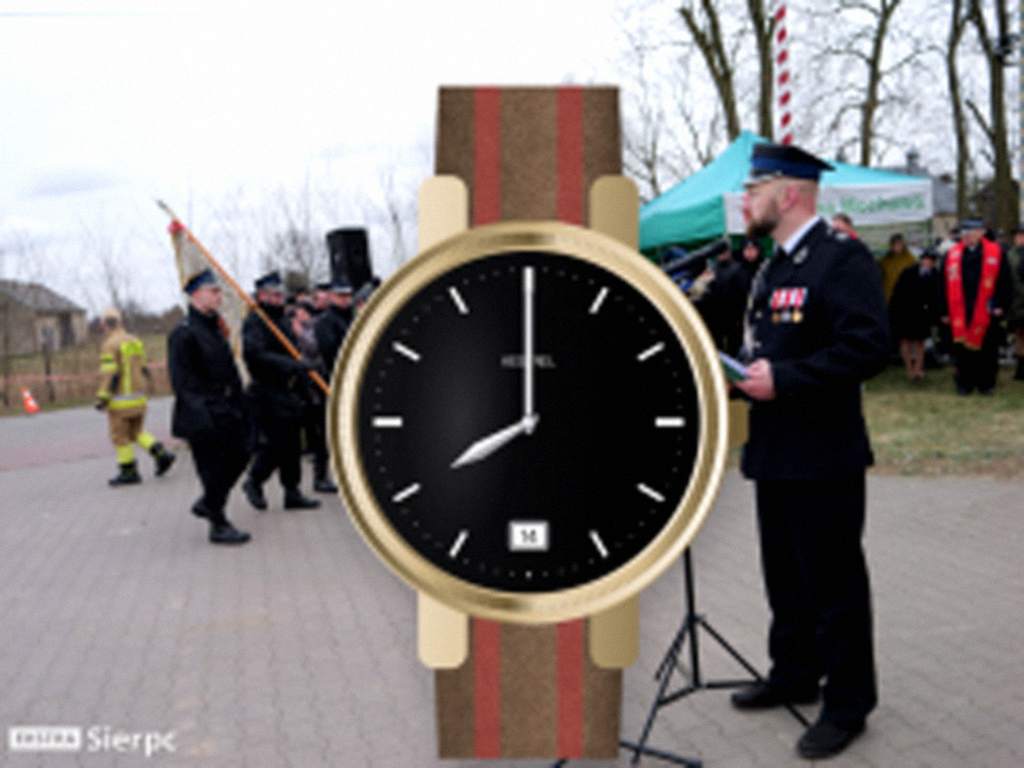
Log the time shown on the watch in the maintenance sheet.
8:00
